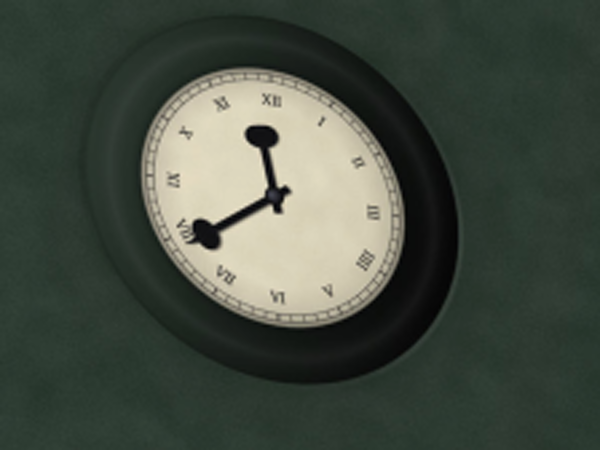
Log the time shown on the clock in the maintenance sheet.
11:39
